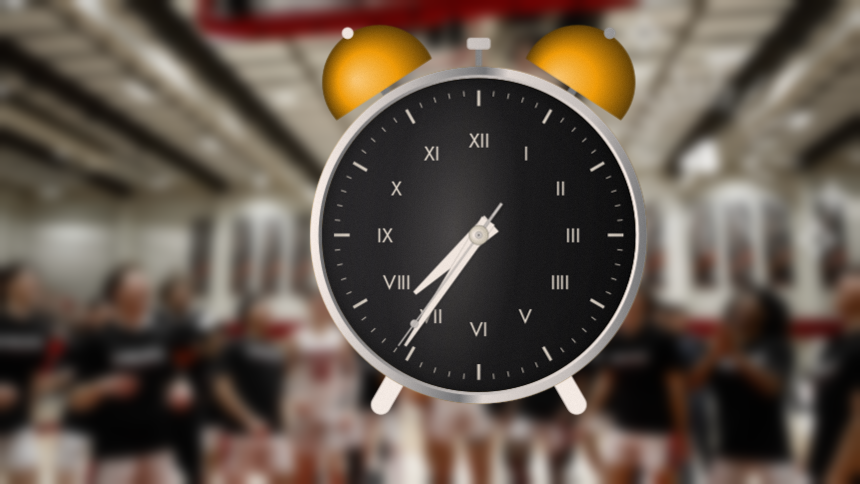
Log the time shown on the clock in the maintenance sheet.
7:35:36
